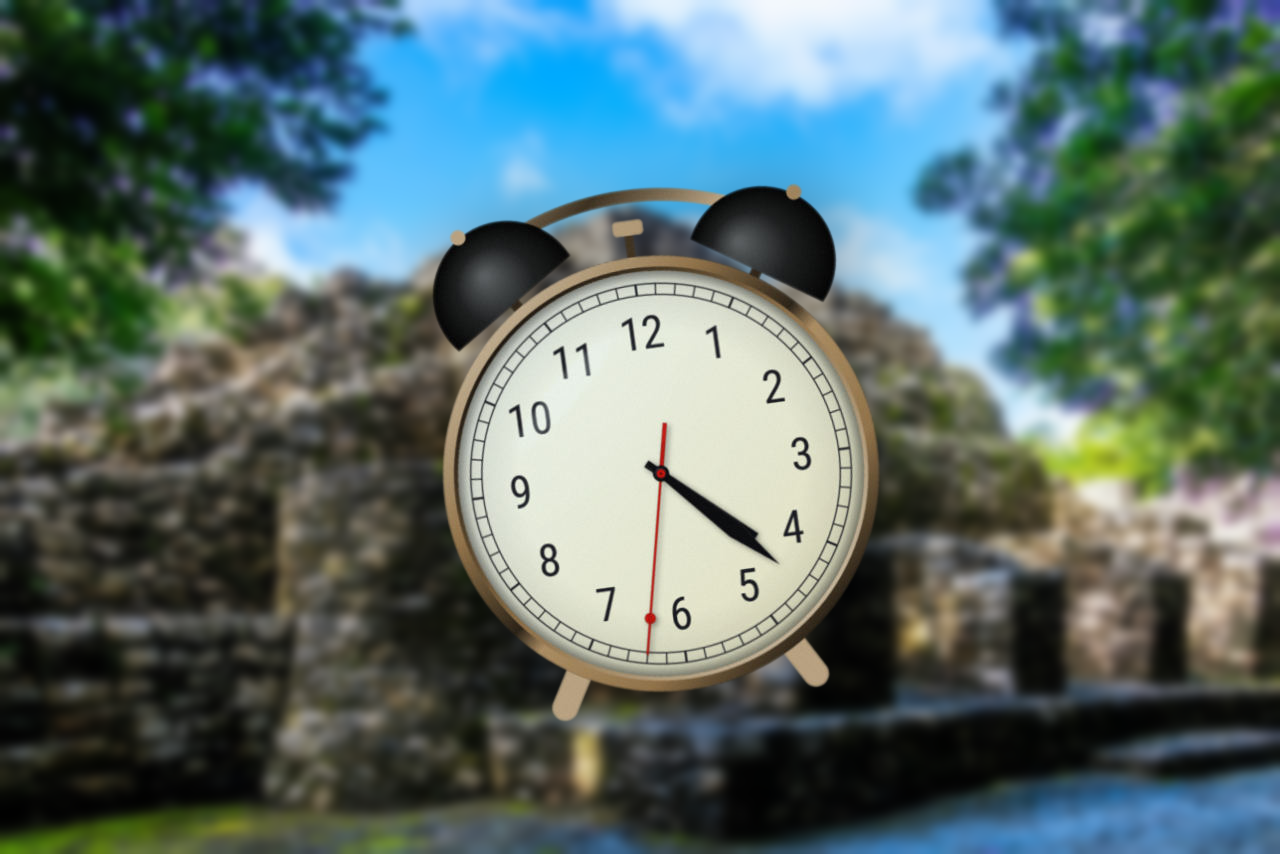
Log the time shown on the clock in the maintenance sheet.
4:22:32
